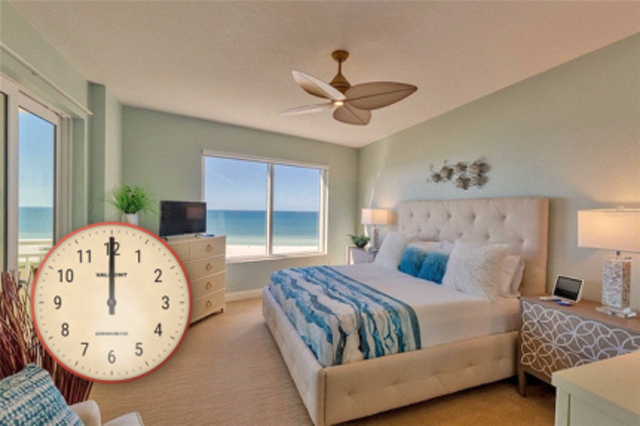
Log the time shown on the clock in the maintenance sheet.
12:00
